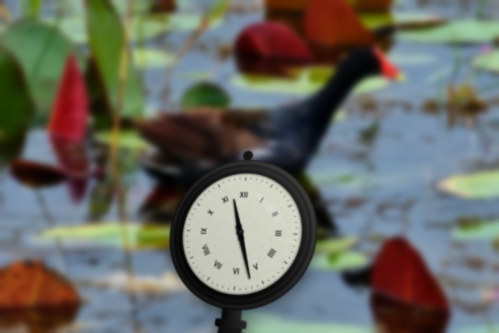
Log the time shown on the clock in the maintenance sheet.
11:27
